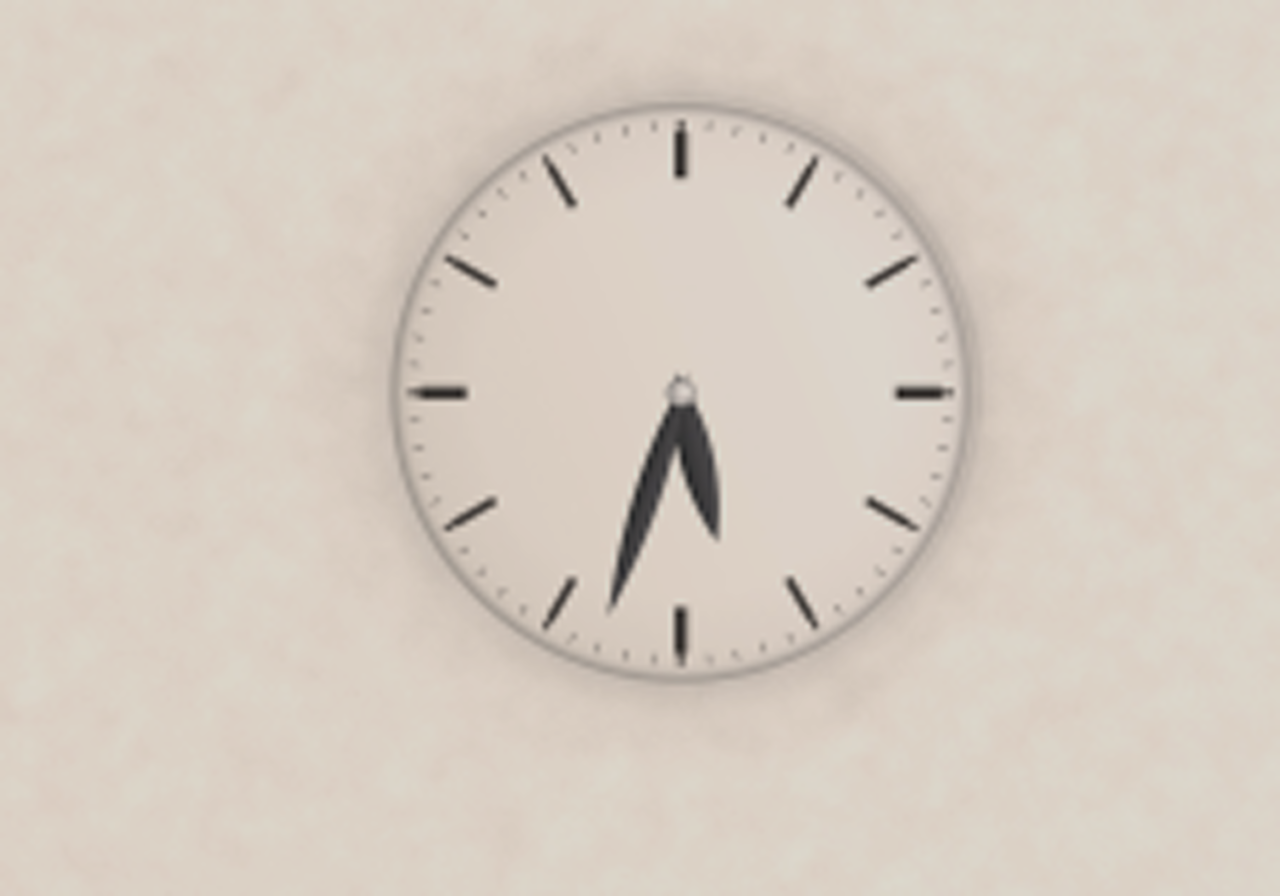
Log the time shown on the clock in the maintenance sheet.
5:33
